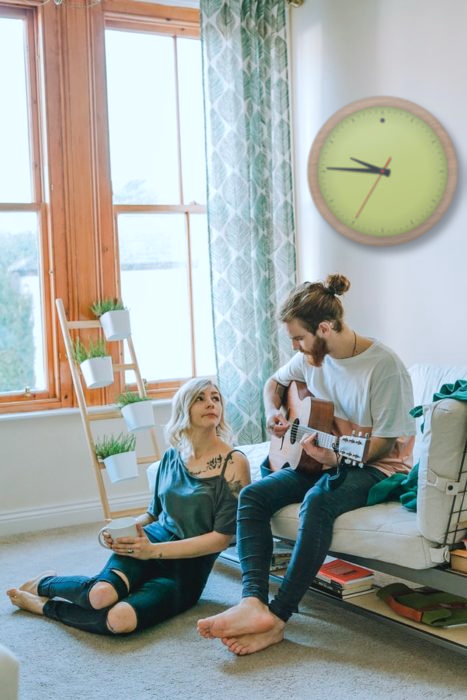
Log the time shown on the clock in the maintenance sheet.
9:45:35
